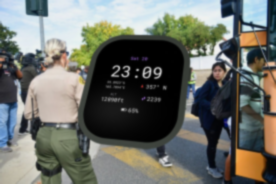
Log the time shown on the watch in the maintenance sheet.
23:09
